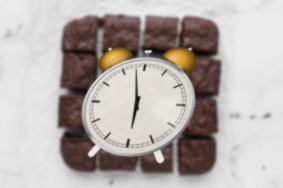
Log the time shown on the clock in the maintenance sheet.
5:58
